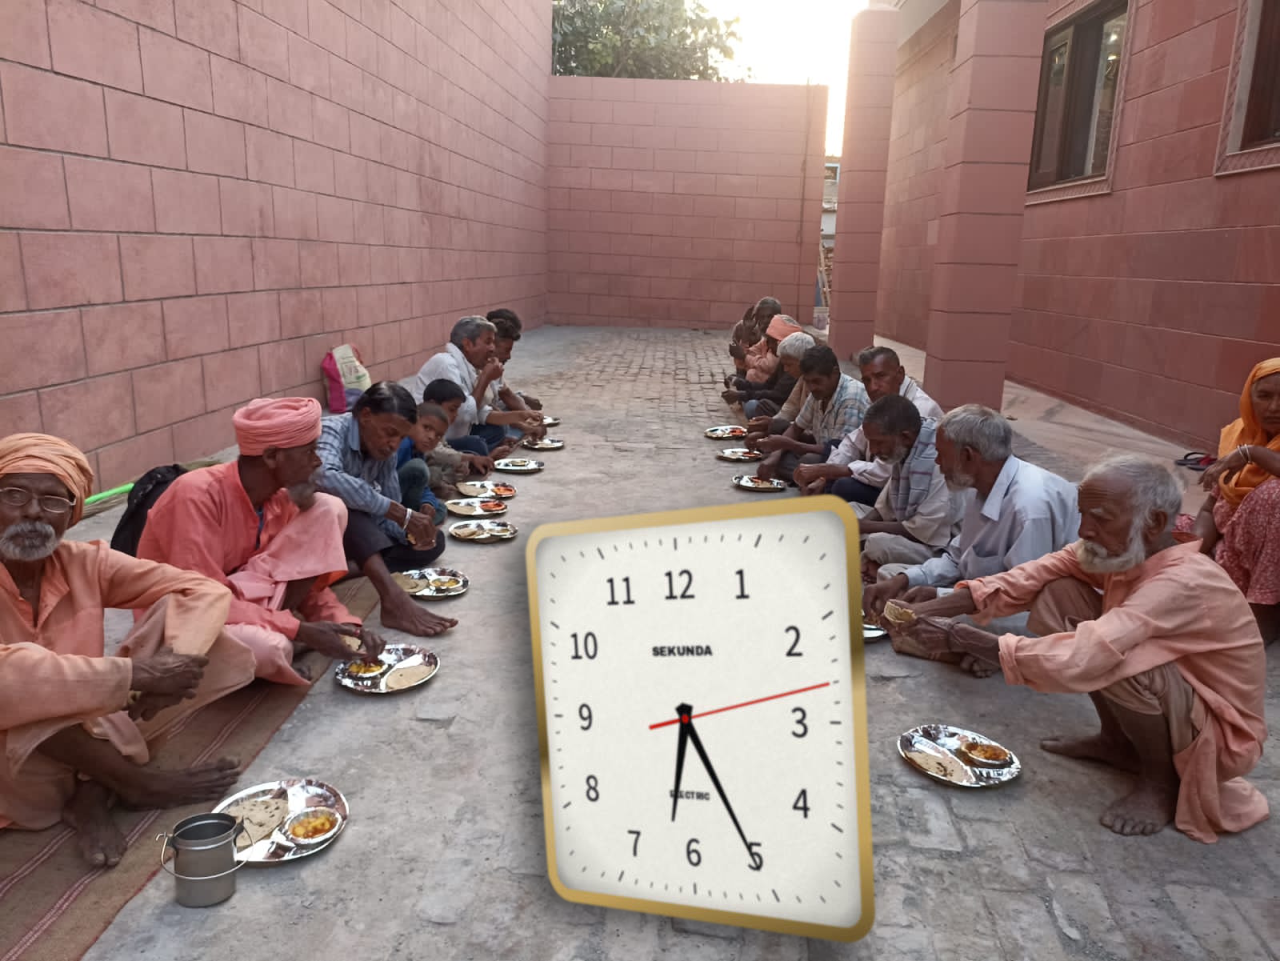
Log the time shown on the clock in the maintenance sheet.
6:25:13
